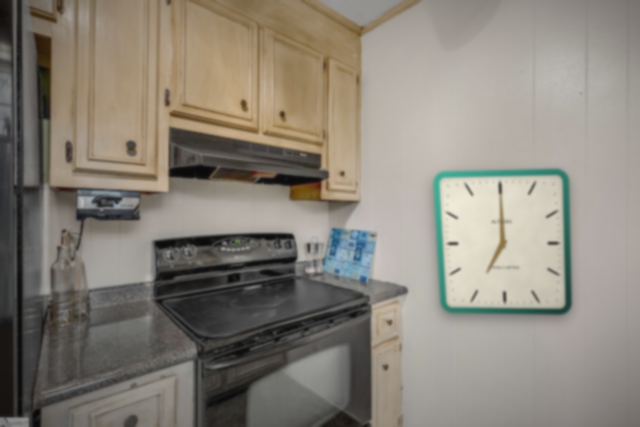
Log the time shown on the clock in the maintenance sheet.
7:00
